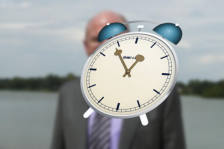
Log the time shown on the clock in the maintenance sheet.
12:54
